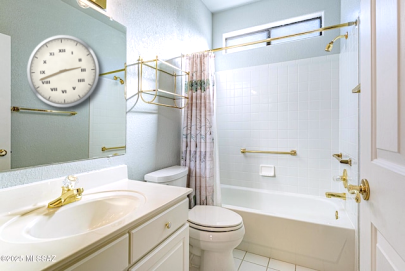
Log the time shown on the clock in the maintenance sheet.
2:42
